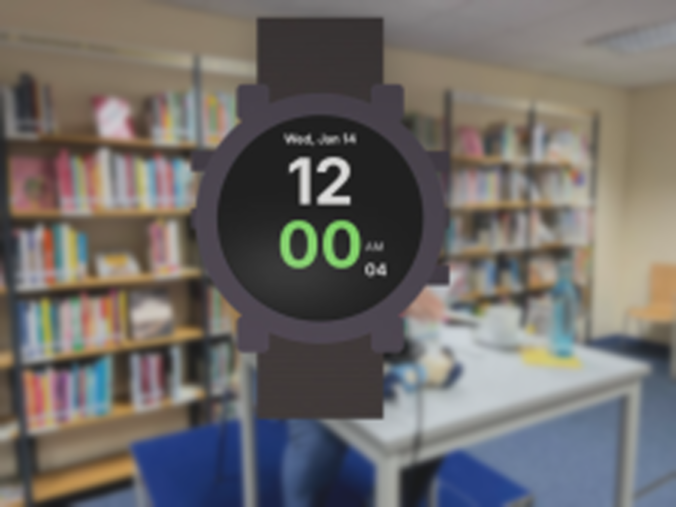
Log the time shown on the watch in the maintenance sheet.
12:00
